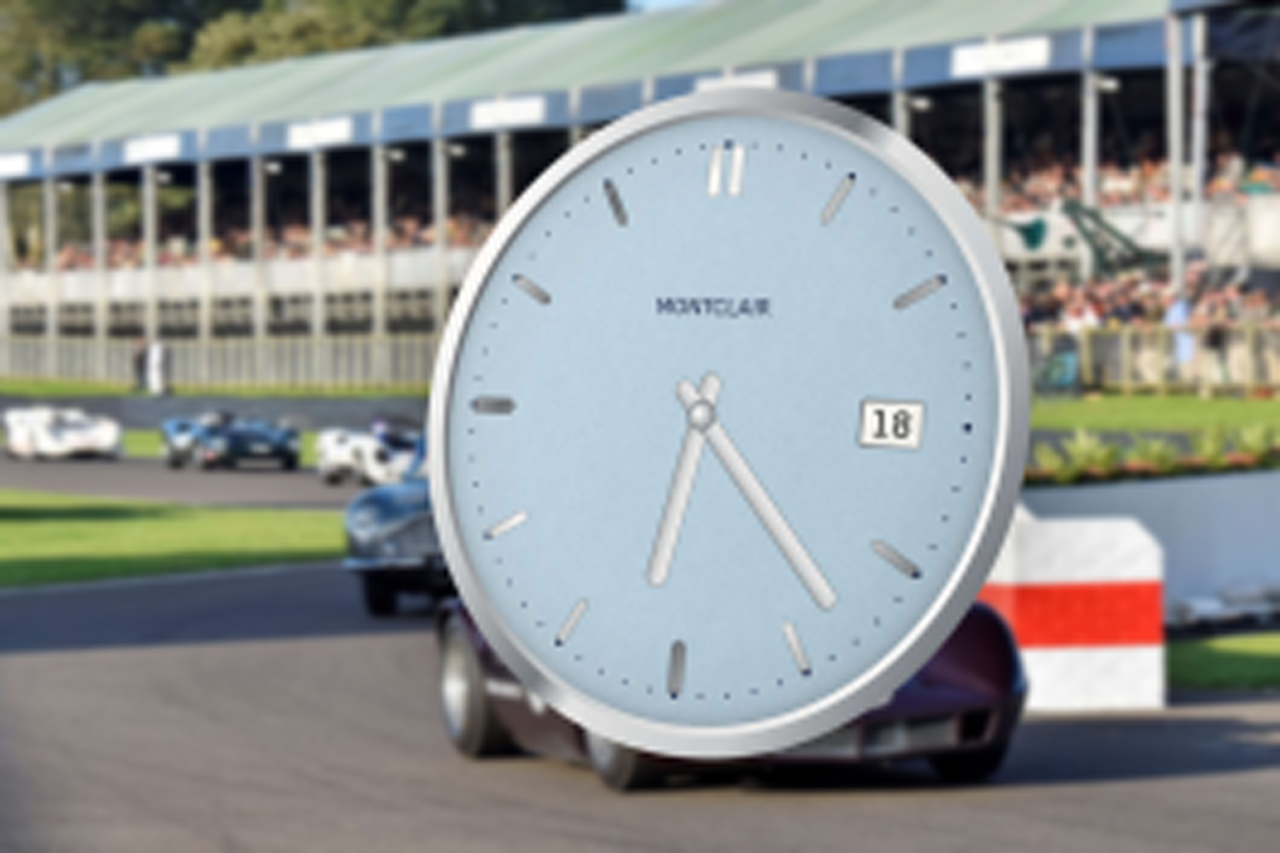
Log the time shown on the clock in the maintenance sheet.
6:23
